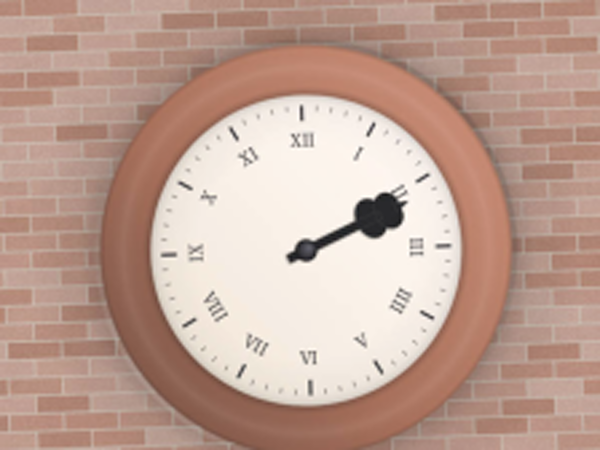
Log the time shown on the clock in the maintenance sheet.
2:11
